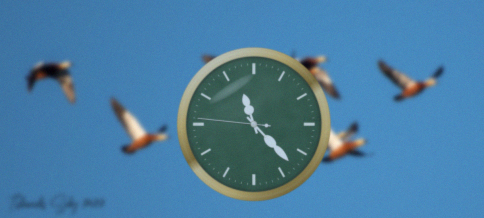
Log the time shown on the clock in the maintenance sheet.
11:22:46
